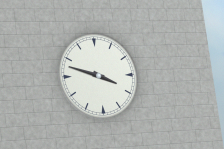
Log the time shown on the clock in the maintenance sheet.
3:48
